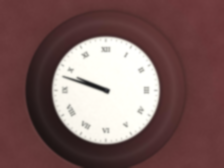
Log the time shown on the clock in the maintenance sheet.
9:48
